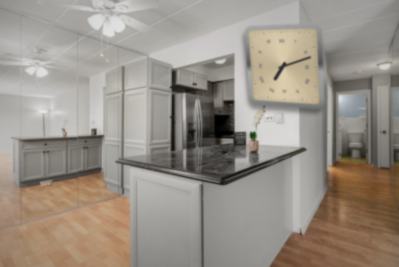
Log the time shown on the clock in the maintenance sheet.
7:12
